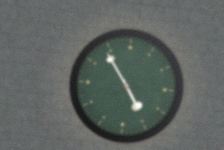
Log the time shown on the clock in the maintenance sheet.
4:54
